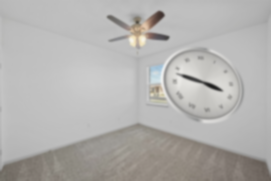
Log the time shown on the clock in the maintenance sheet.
3:48
